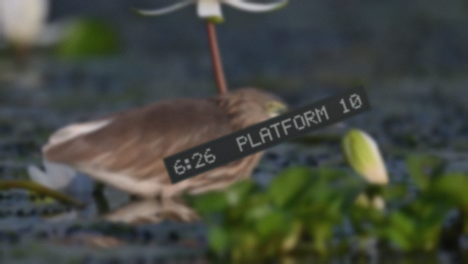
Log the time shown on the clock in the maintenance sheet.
6:26
